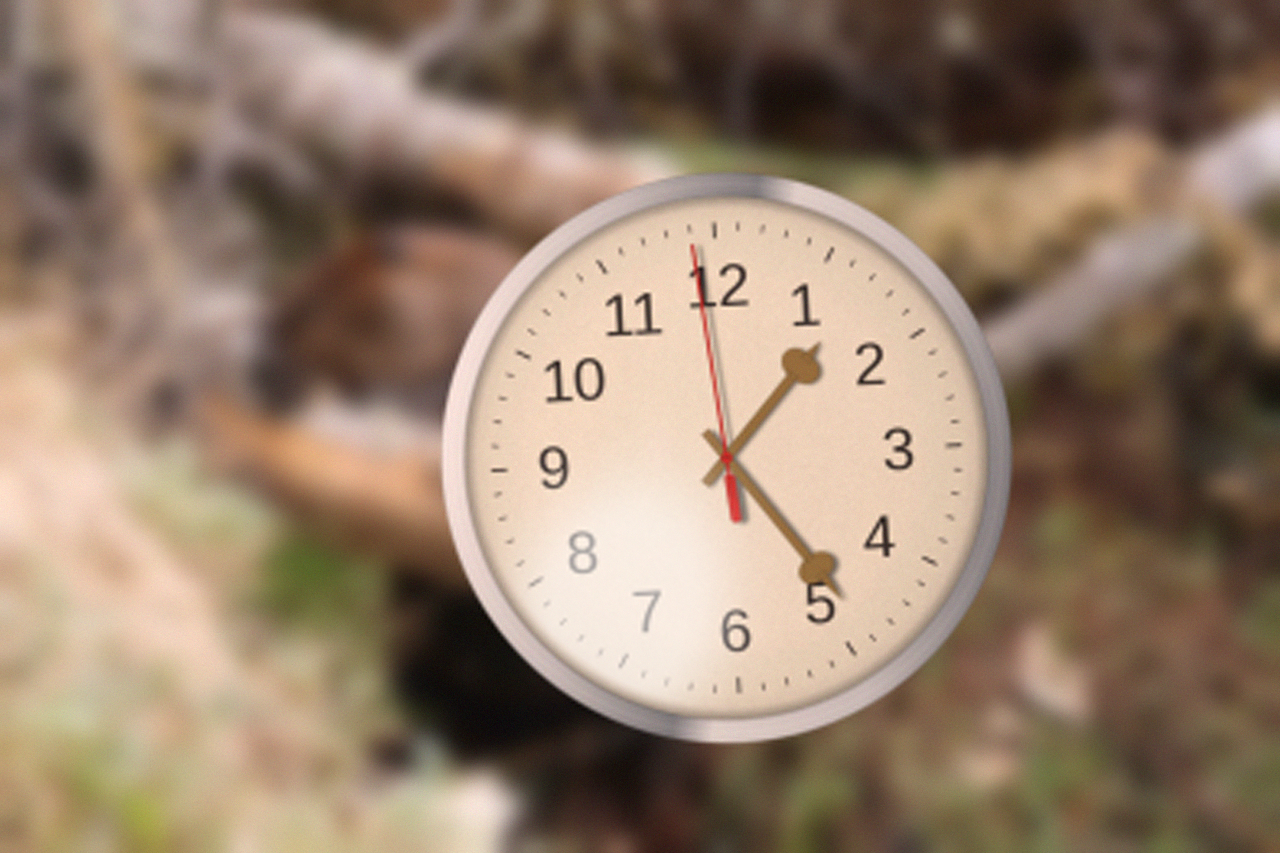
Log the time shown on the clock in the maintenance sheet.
1:23:59
